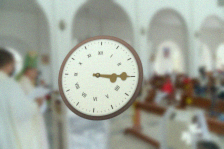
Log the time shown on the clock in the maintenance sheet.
3:15
